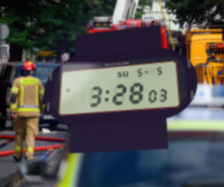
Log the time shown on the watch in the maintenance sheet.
3:28:03
